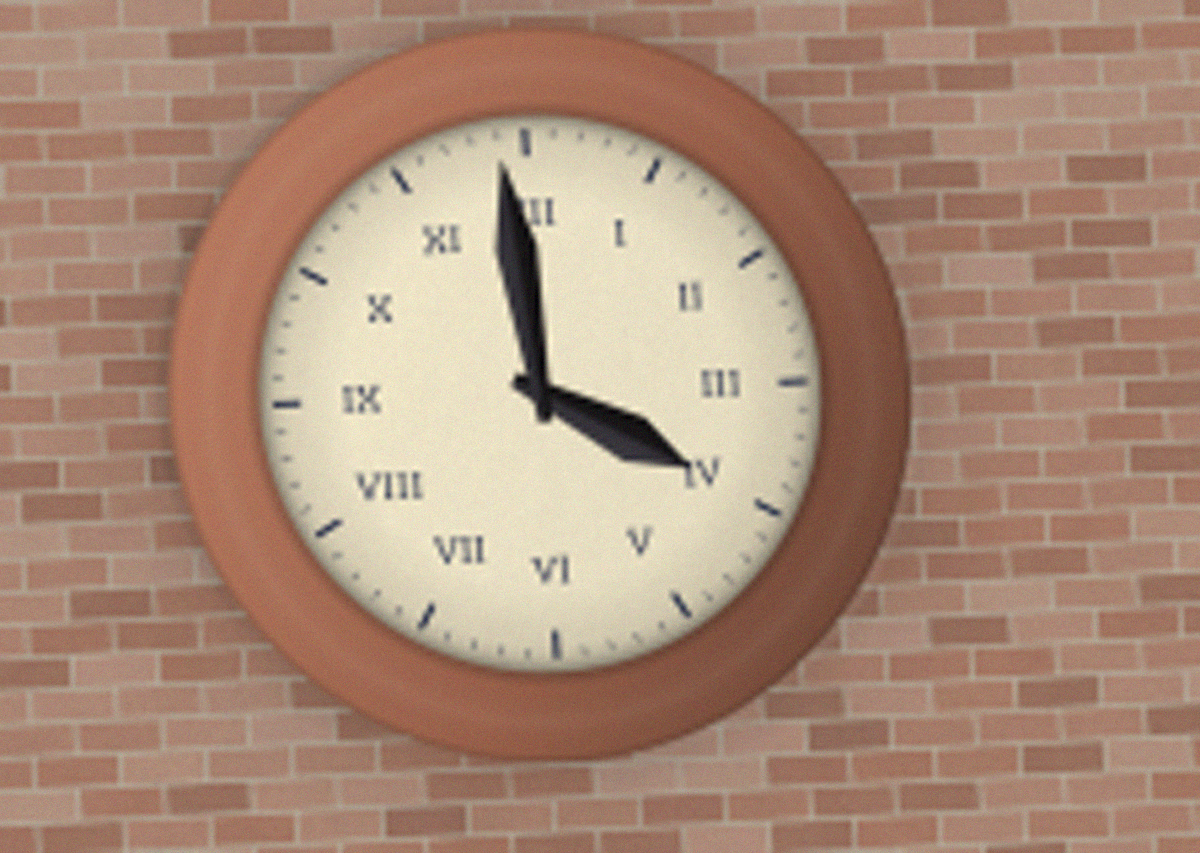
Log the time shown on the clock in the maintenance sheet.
3:59
